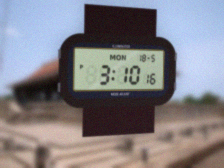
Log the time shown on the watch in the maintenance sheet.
3:10:16
